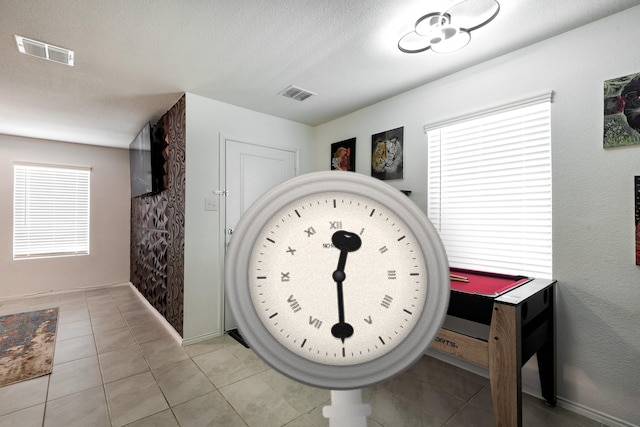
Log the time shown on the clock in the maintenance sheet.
12:30
